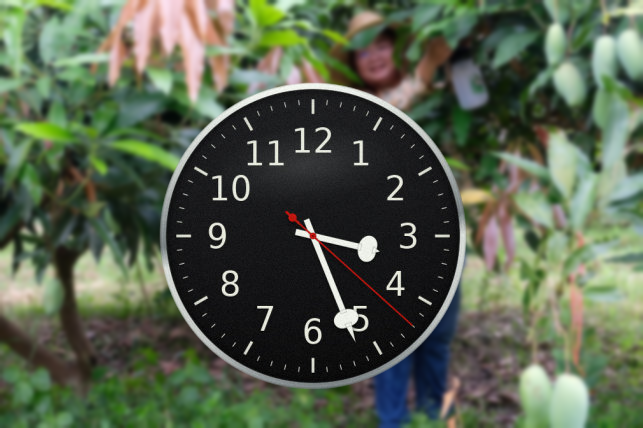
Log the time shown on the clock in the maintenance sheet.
3:26:22
